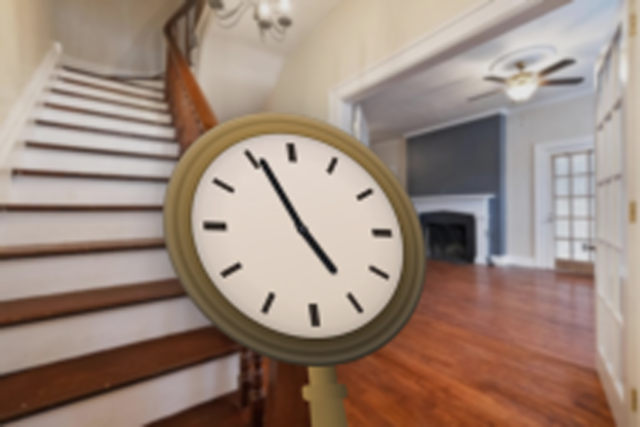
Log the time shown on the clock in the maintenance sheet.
4:56
